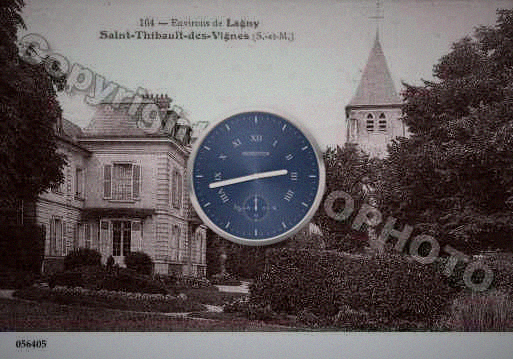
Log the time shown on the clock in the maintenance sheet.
2:43
